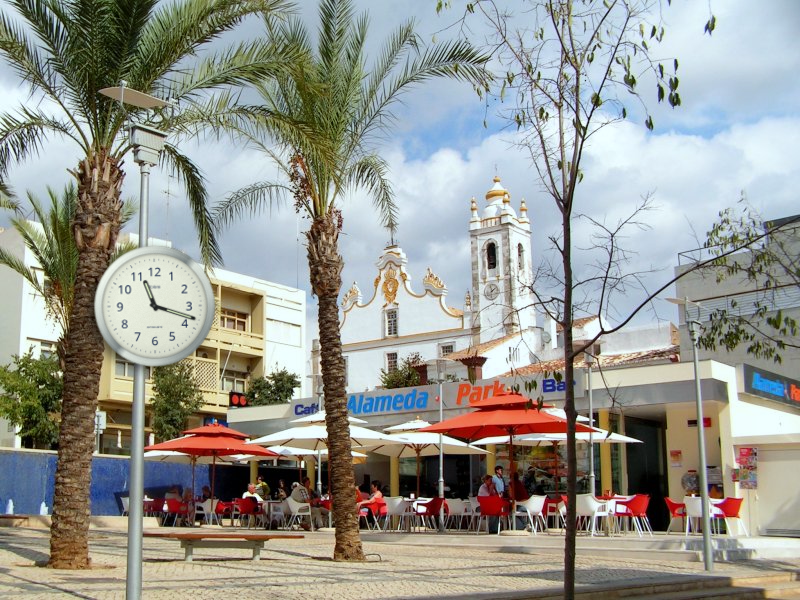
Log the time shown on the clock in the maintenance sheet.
11:18
